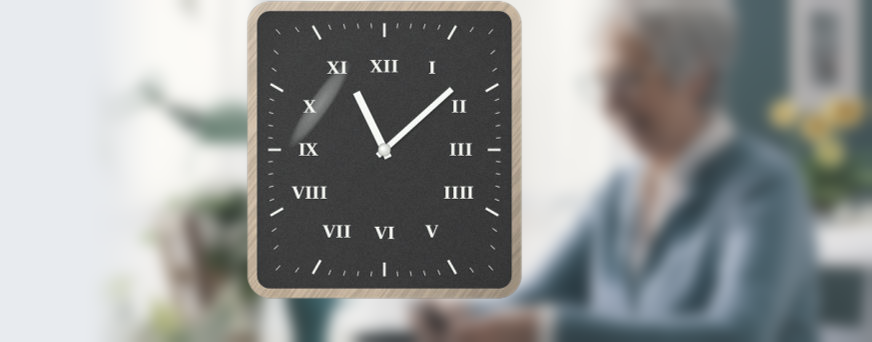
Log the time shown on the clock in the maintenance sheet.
11:08
